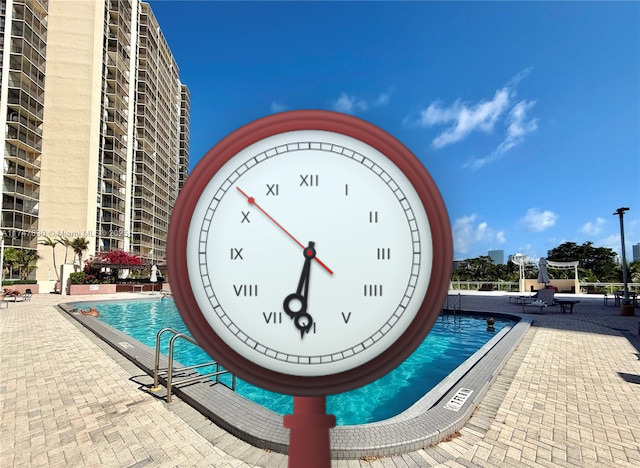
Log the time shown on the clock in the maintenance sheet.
6:30:52
